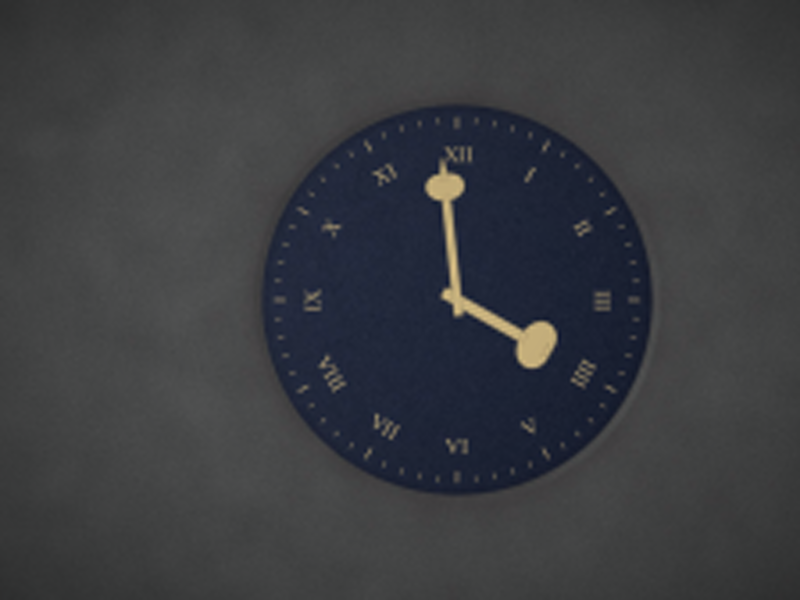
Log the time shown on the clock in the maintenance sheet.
3:59
